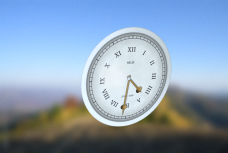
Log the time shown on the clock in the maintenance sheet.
4:31
